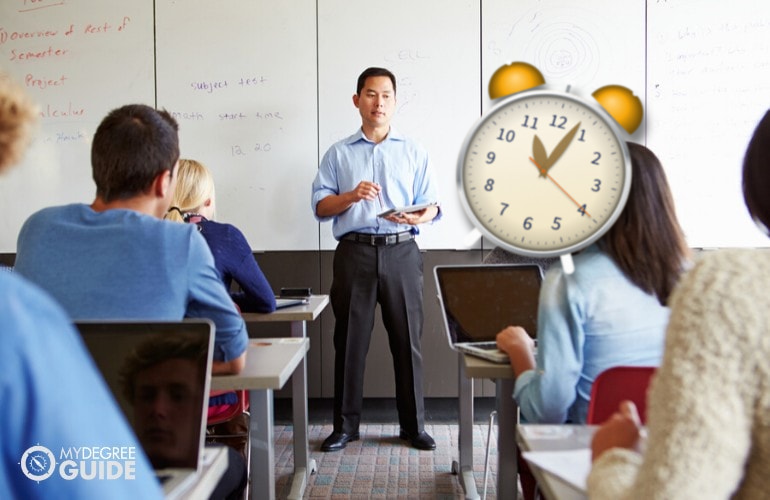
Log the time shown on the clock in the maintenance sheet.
11:03:20
